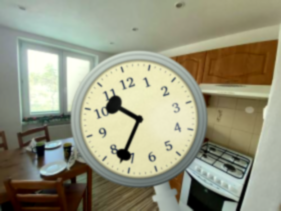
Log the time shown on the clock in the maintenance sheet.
10:37
